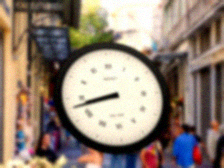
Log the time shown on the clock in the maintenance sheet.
8:43
